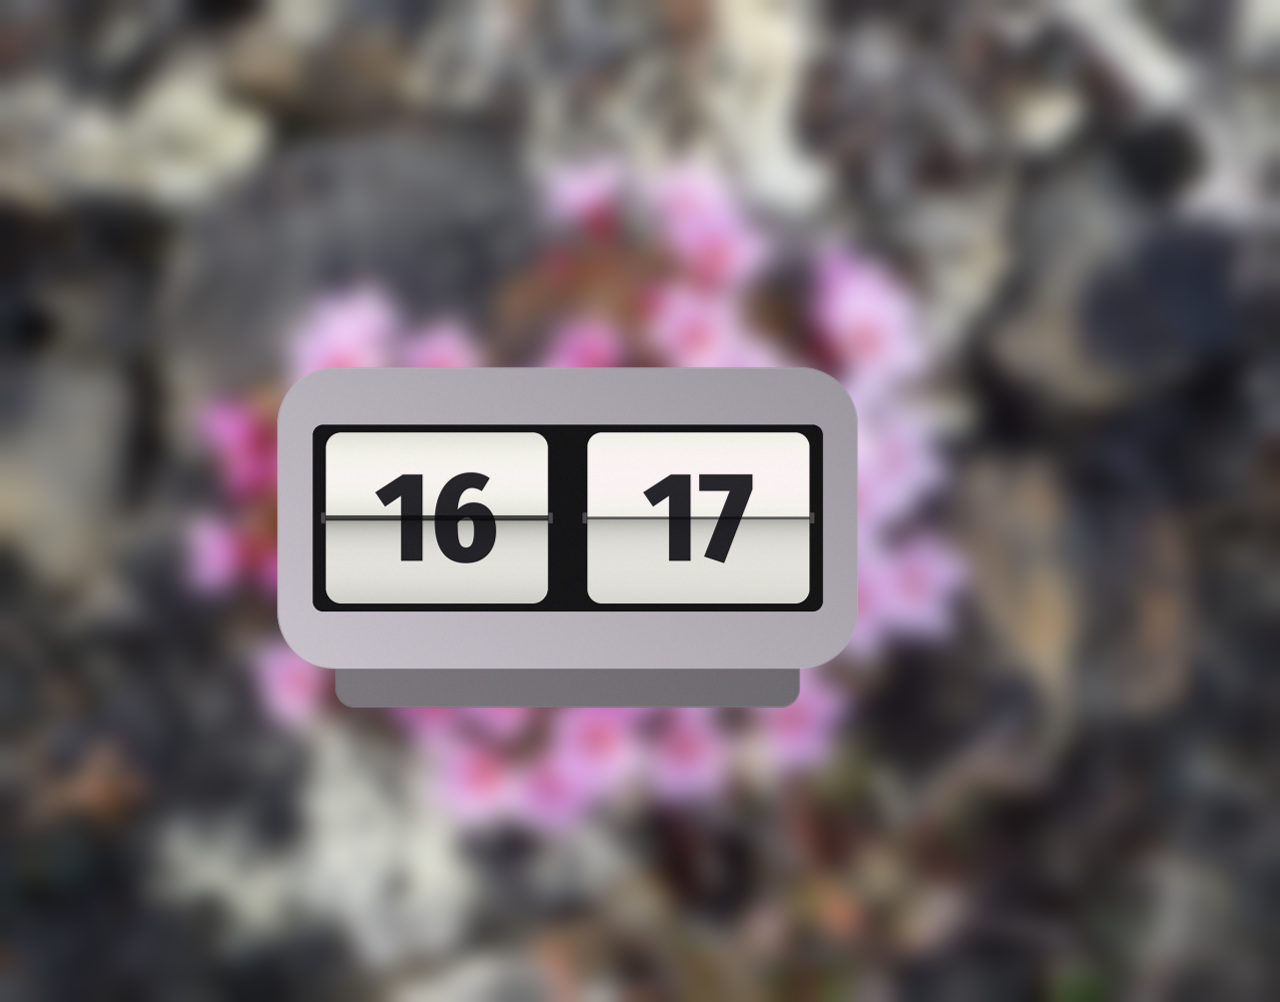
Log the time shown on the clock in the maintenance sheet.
16:17
